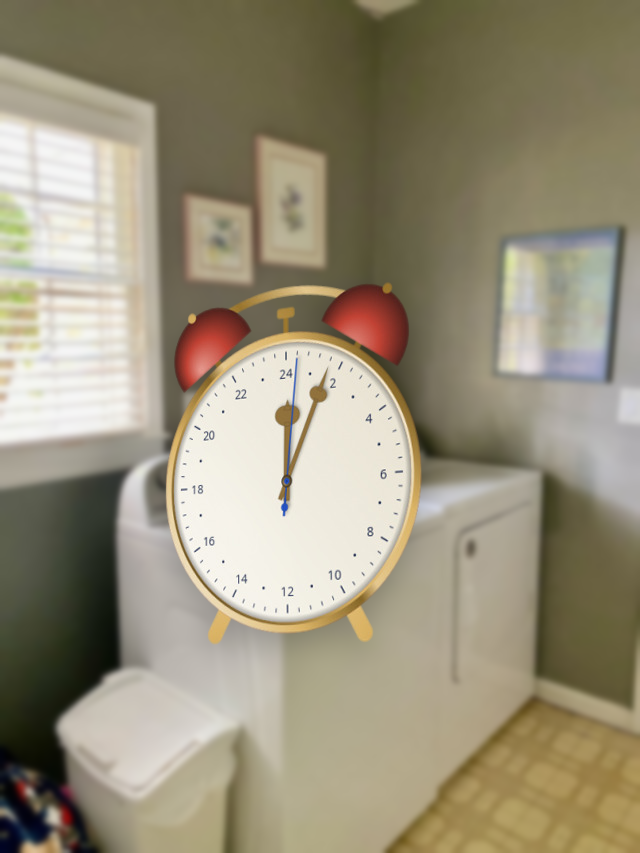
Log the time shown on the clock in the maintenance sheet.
0:04:01
